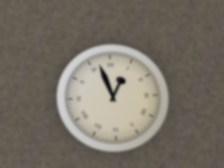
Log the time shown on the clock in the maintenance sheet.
12:57
